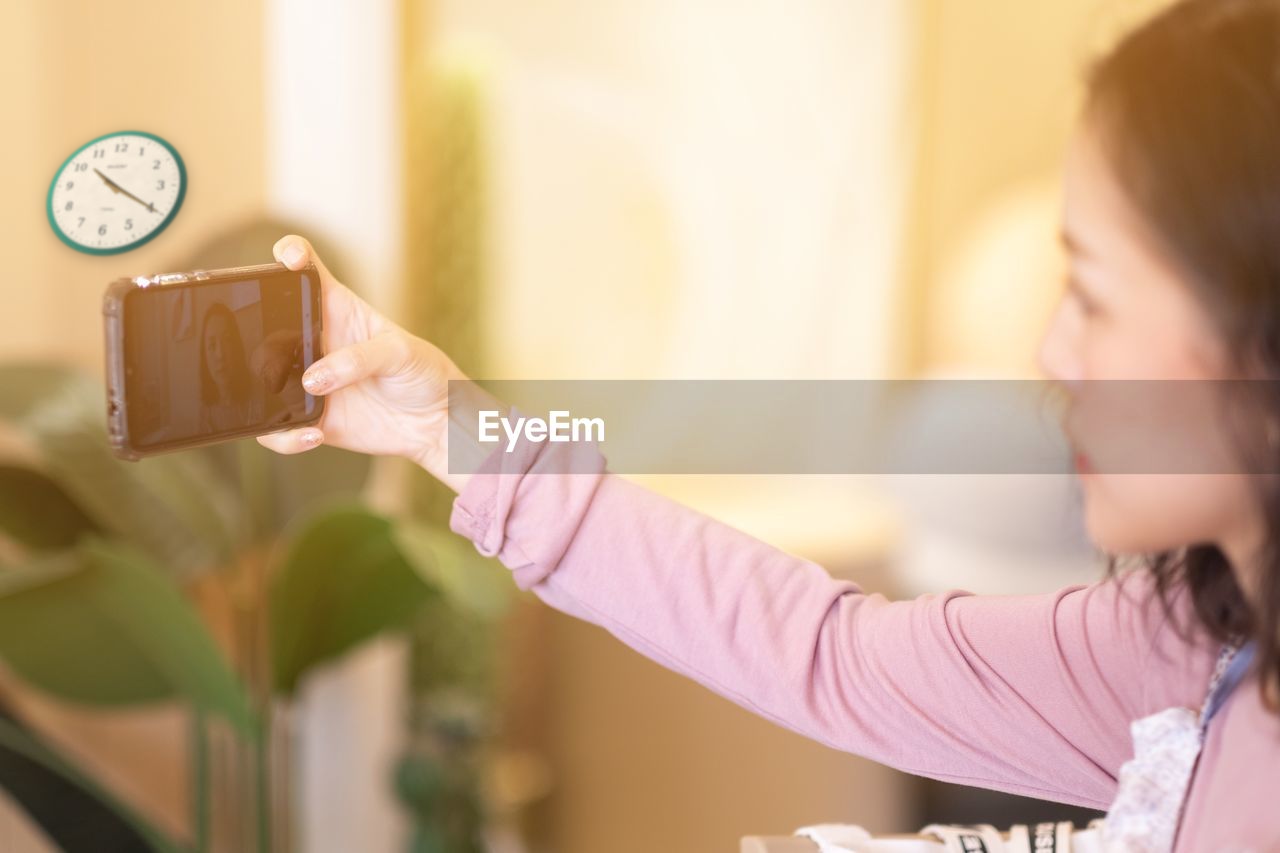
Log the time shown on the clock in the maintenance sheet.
10:20
